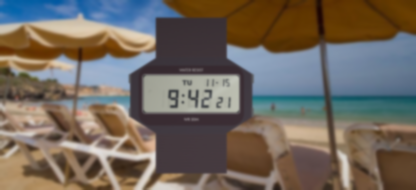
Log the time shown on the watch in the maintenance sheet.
9:42
